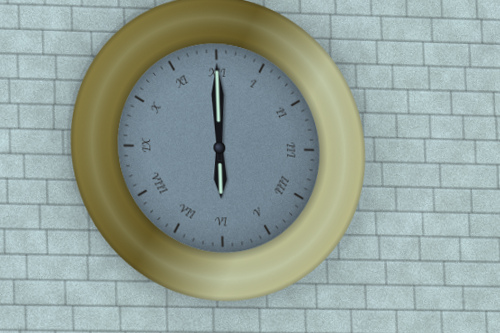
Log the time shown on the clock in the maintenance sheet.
6:00
